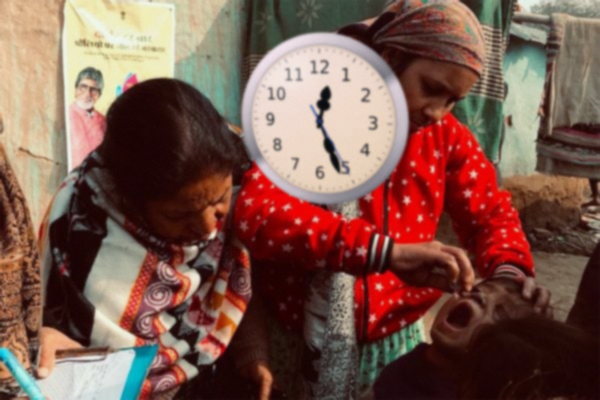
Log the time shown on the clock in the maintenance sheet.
12:26:25
